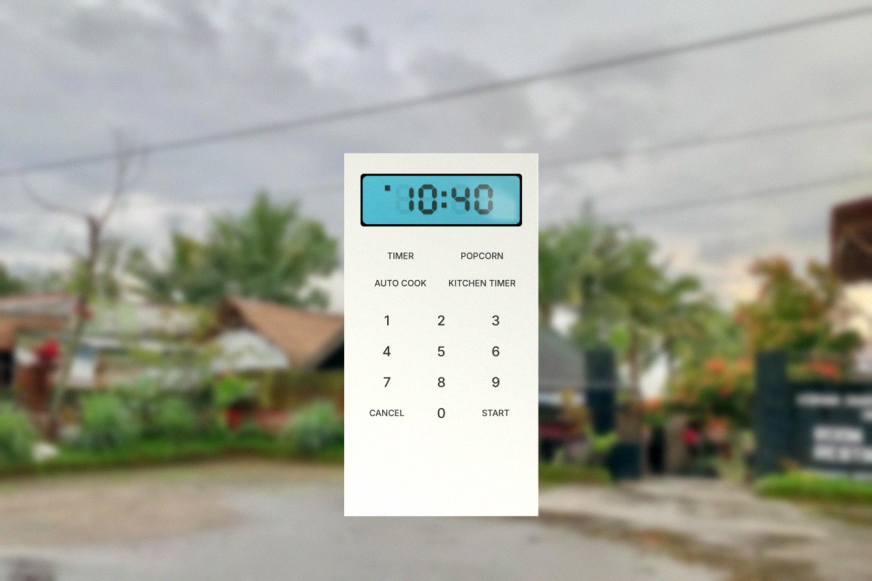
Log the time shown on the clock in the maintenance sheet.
10:40
